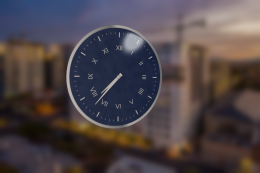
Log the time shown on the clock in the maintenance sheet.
7:37
